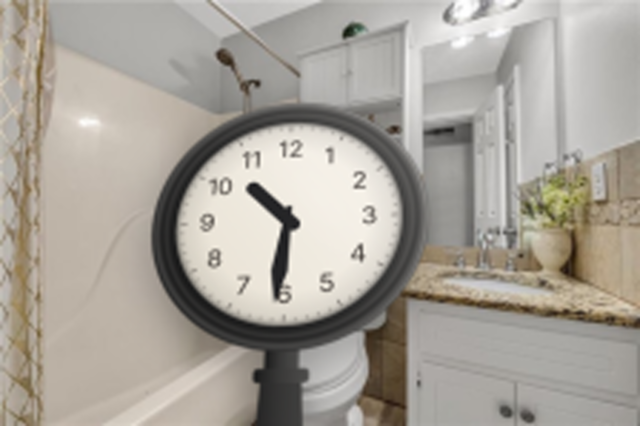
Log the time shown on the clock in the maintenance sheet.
10:31
